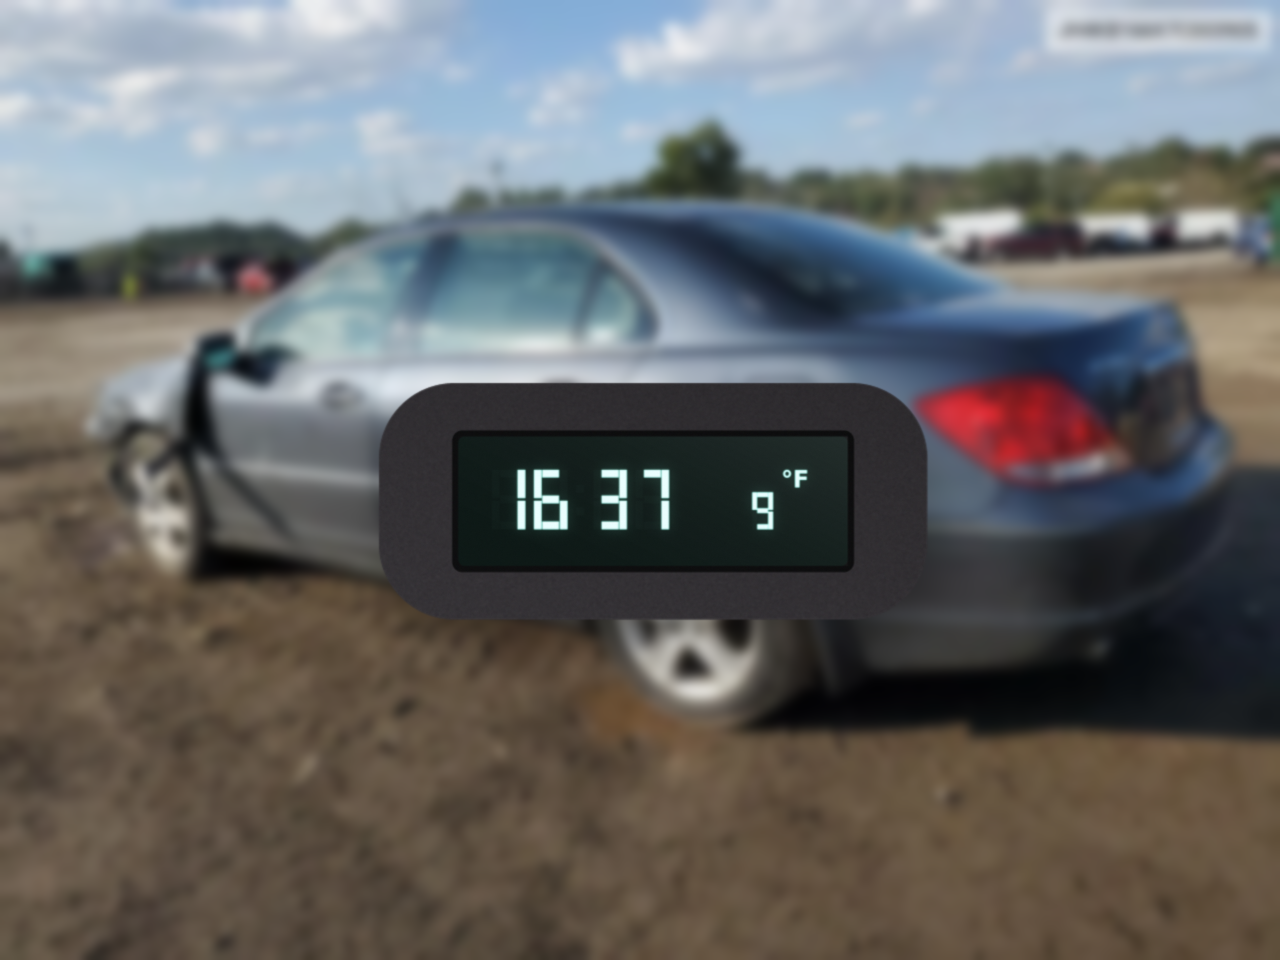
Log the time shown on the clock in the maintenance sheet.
16:37
